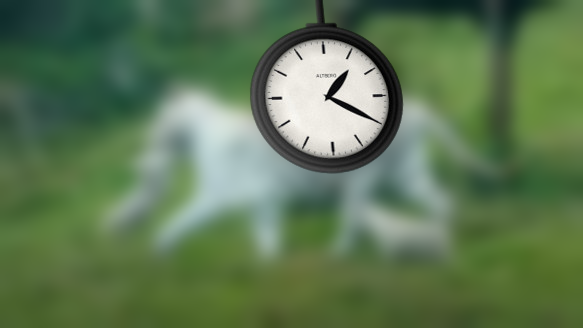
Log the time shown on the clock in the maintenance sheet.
1:20
